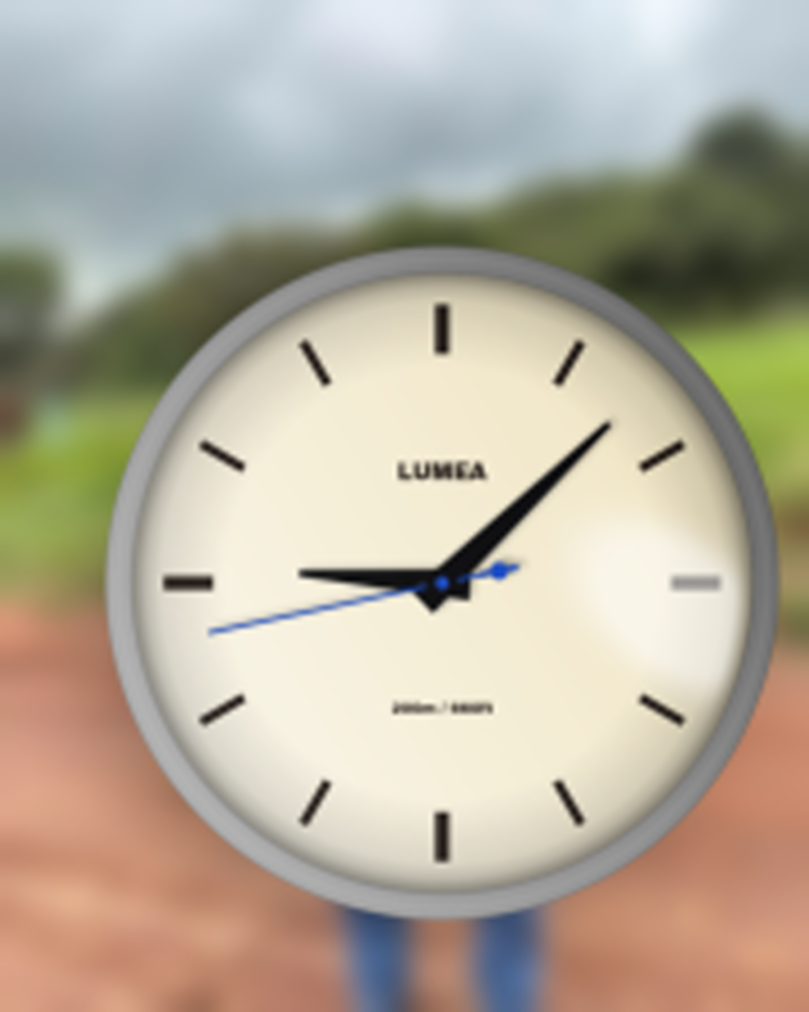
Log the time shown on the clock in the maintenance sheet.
9:07:43
